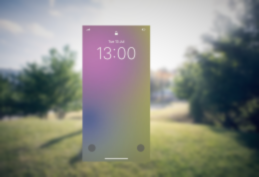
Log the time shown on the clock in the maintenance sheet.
13:00
